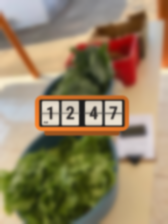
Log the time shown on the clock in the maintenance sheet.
12:47
